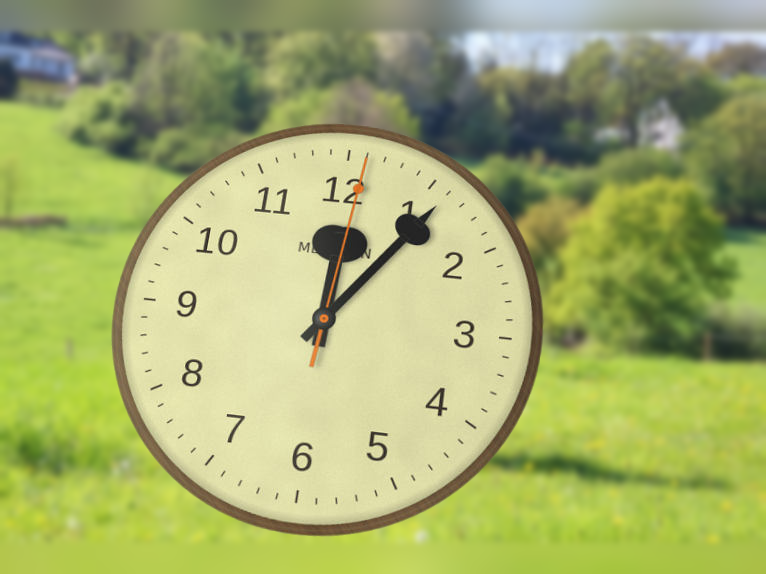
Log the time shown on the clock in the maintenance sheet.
12:06:01
